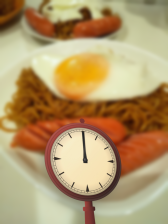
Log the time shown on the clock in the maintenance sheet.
12:00
